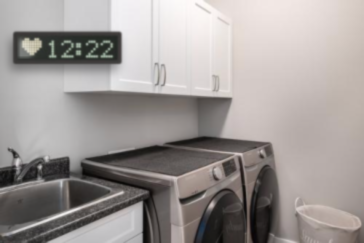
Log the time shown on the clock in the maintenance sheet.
12:22
